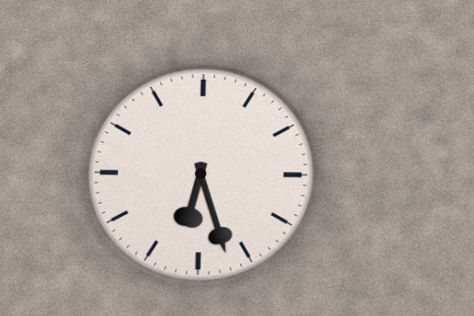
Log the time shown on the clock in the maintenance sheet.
6:27
